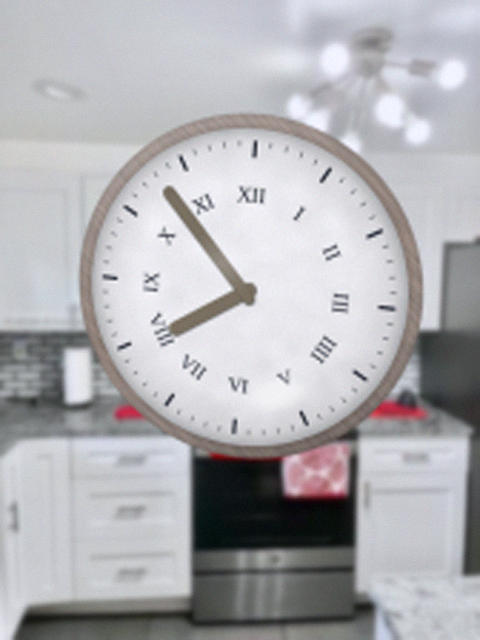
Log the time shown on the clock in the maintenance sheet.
7:53
